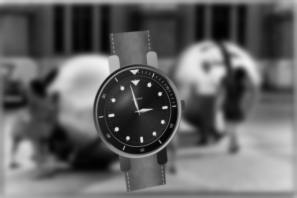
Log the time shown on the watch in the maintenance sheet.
2:58
